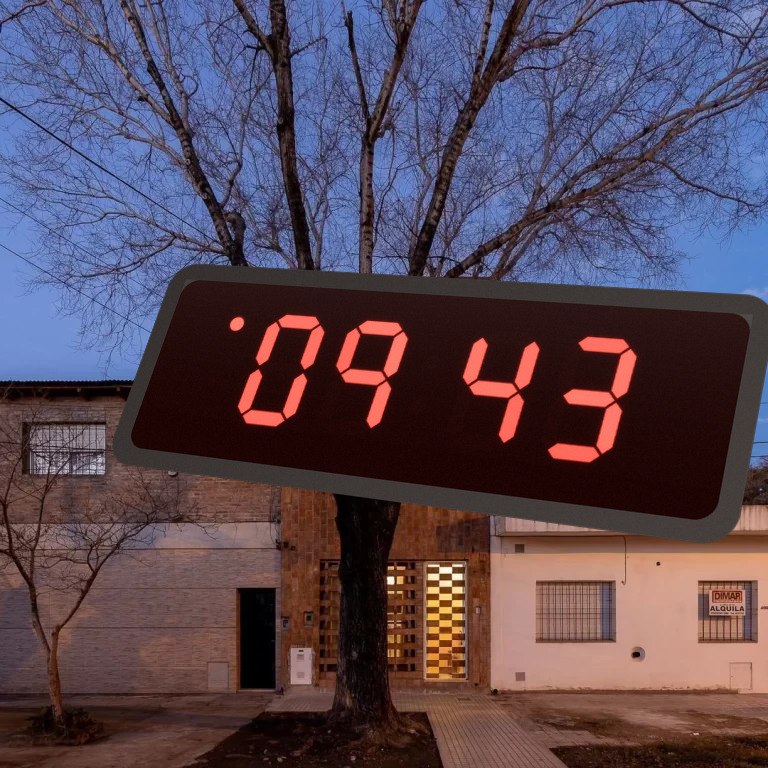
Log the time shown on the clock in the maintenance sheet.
9:43
